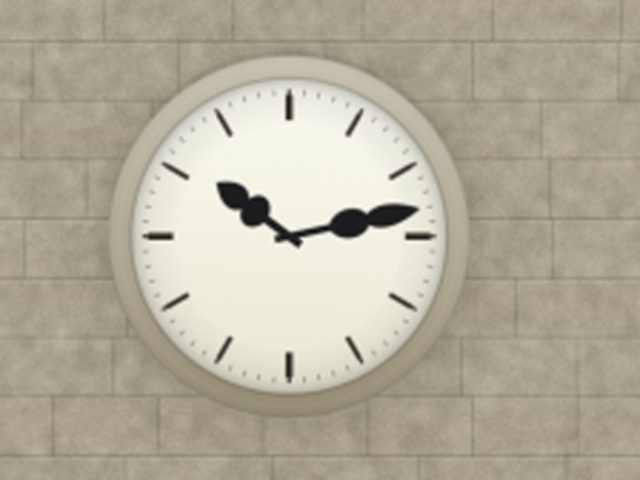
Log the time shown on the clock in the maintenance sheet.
10:13
